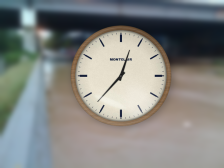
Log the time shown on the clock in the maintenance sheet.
12:37
